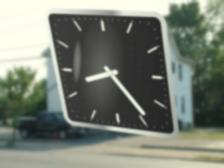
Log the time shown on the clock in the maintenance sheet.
8:24
